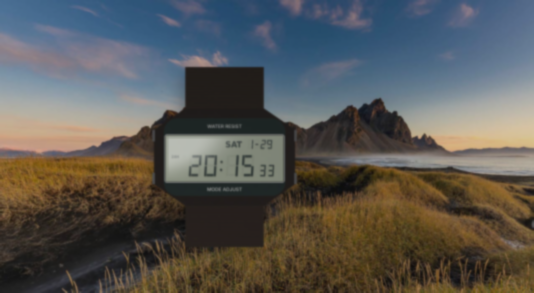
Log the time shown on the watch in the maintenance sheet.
20:15:33
